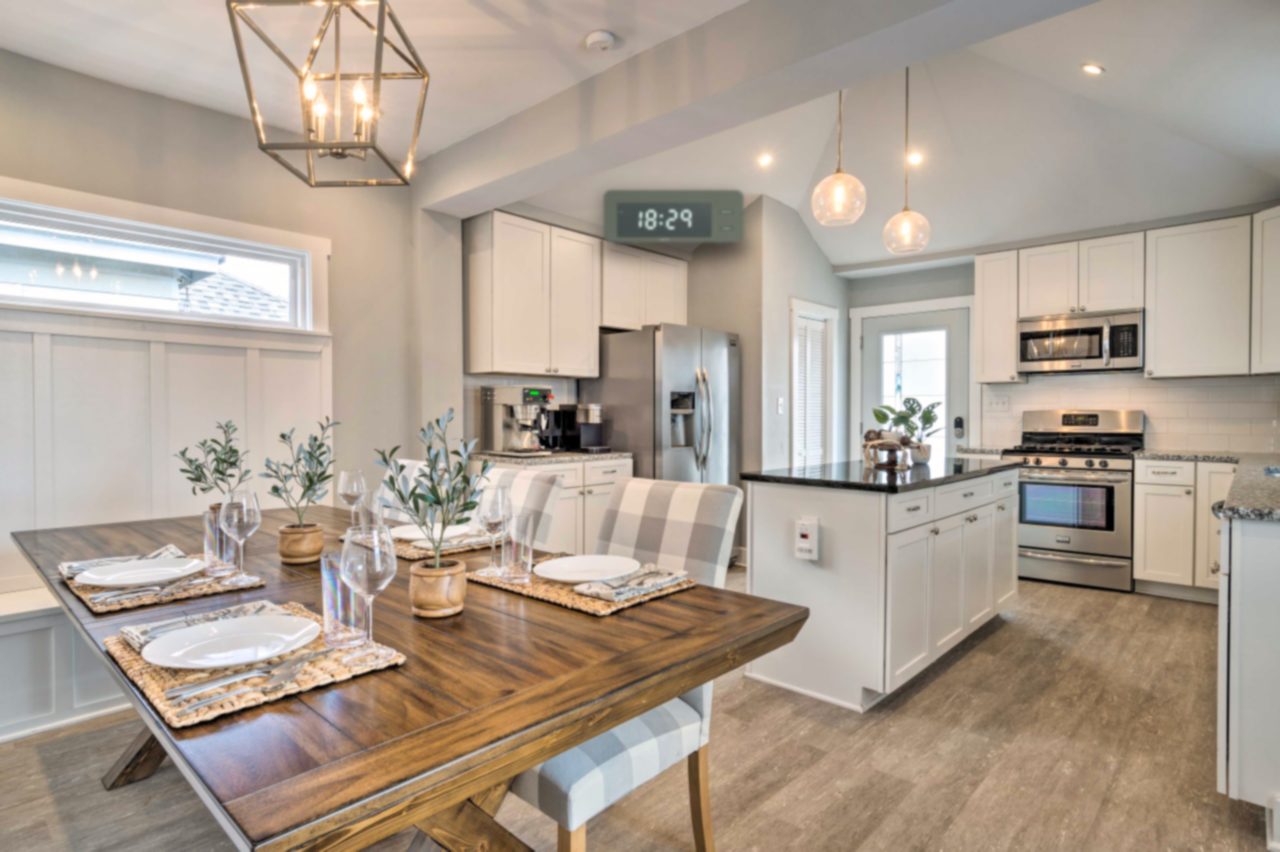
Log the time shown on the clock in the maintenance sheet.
18:29
